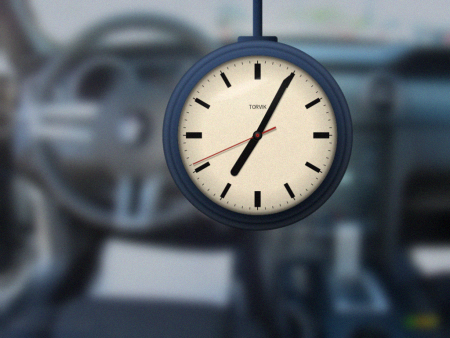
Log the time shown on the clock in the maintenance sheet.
7:04:41
